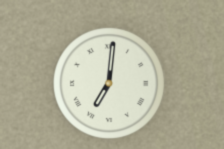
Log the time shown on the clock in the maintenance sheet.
7:01
